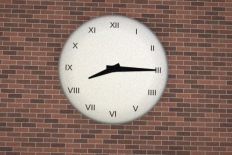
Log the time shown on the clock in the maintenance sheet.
8:15
